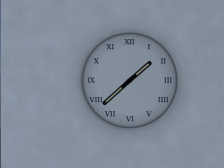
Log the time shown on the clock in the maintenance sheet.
1:38
